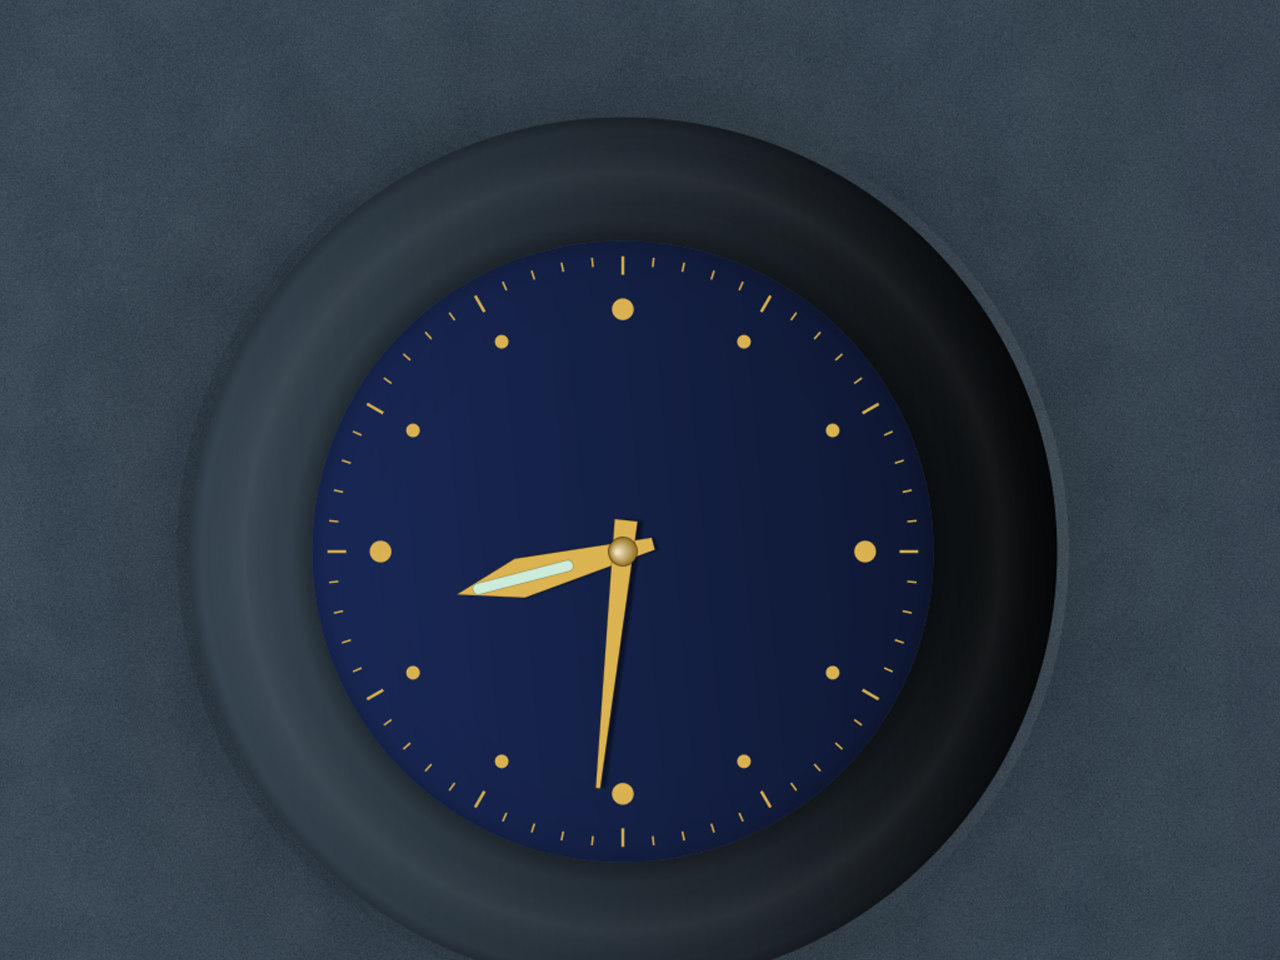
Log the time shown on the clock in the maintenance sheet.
8:31
